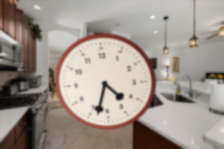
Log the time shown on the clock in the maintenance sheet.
4:33
